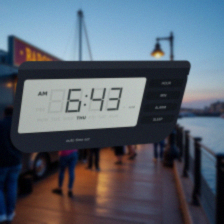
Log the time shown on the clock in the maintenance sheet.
6:43
